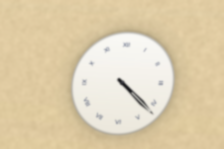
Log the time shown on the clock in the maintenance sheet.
4:22
